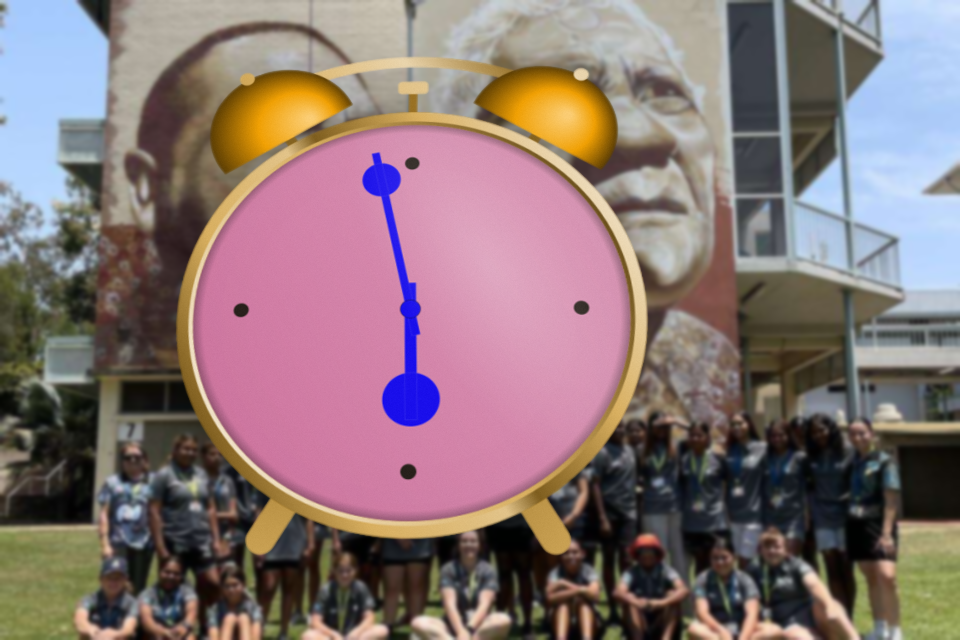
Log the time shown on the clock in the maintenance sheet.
5:58
